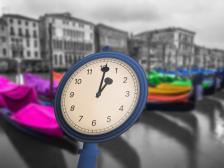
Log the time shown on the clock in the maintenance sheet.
1:01
